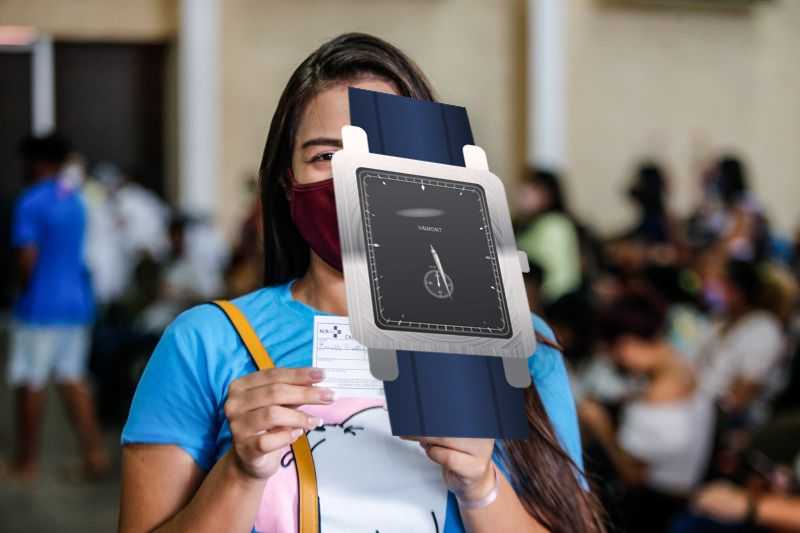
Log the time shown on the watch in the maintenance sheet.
5:28
